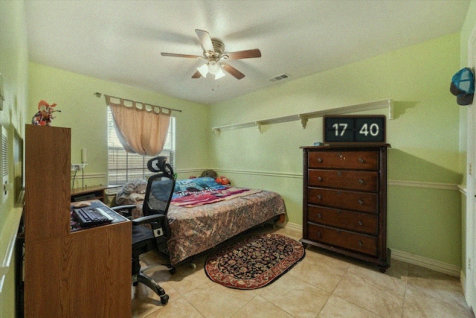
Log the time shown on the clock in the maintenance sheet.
17:40
